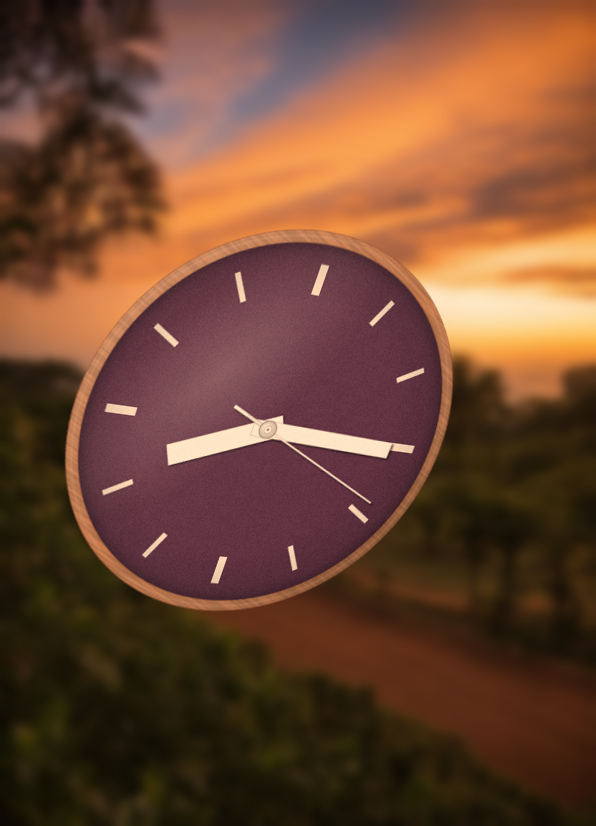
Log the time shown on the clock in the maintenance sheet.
8:15:19
